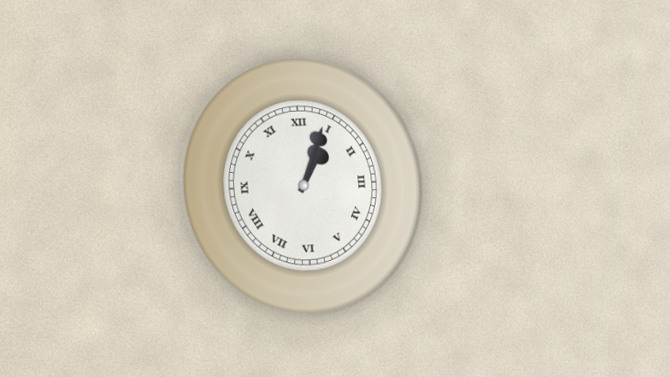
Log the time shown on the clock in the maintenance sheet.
1:04
